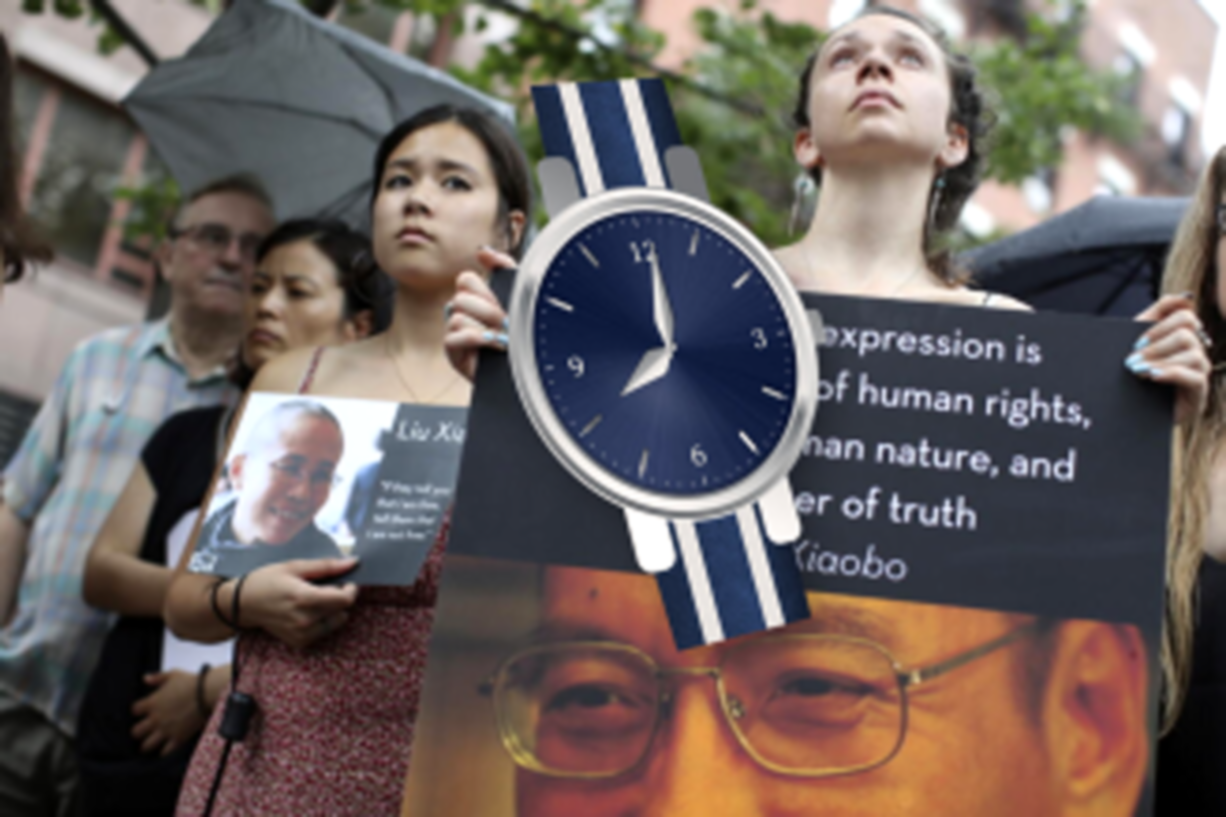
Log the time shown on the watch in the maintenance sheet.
8:01
